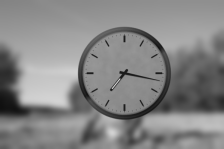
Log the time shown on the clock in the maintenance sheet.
7:17
